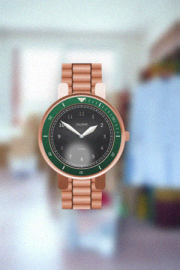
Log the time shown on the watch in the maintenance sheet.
1:51
